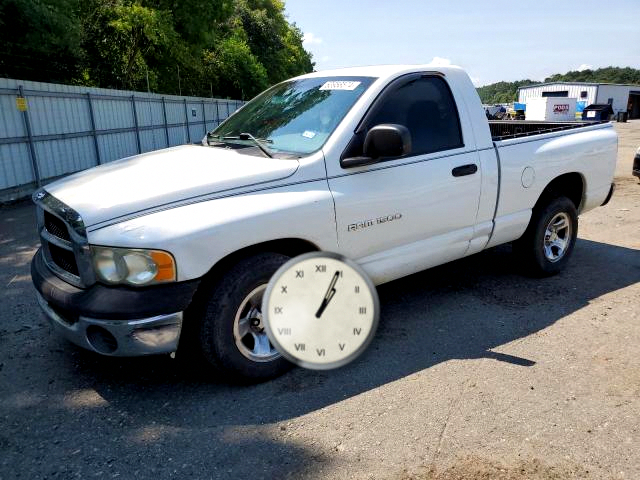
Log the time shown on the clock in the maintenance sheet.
1:04
